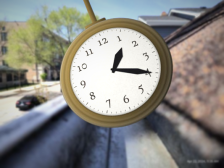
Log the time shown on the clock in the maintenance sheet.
1:20
